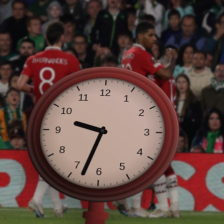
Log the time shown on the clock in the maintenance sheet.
9:33
